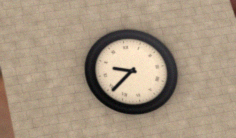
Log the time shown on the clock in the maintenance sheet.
9:39
